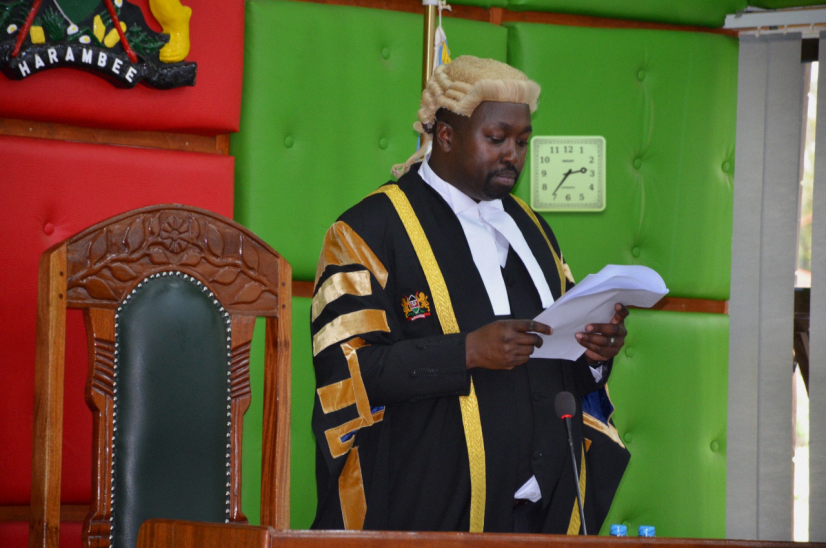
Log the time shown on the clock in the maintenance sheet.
2:36
